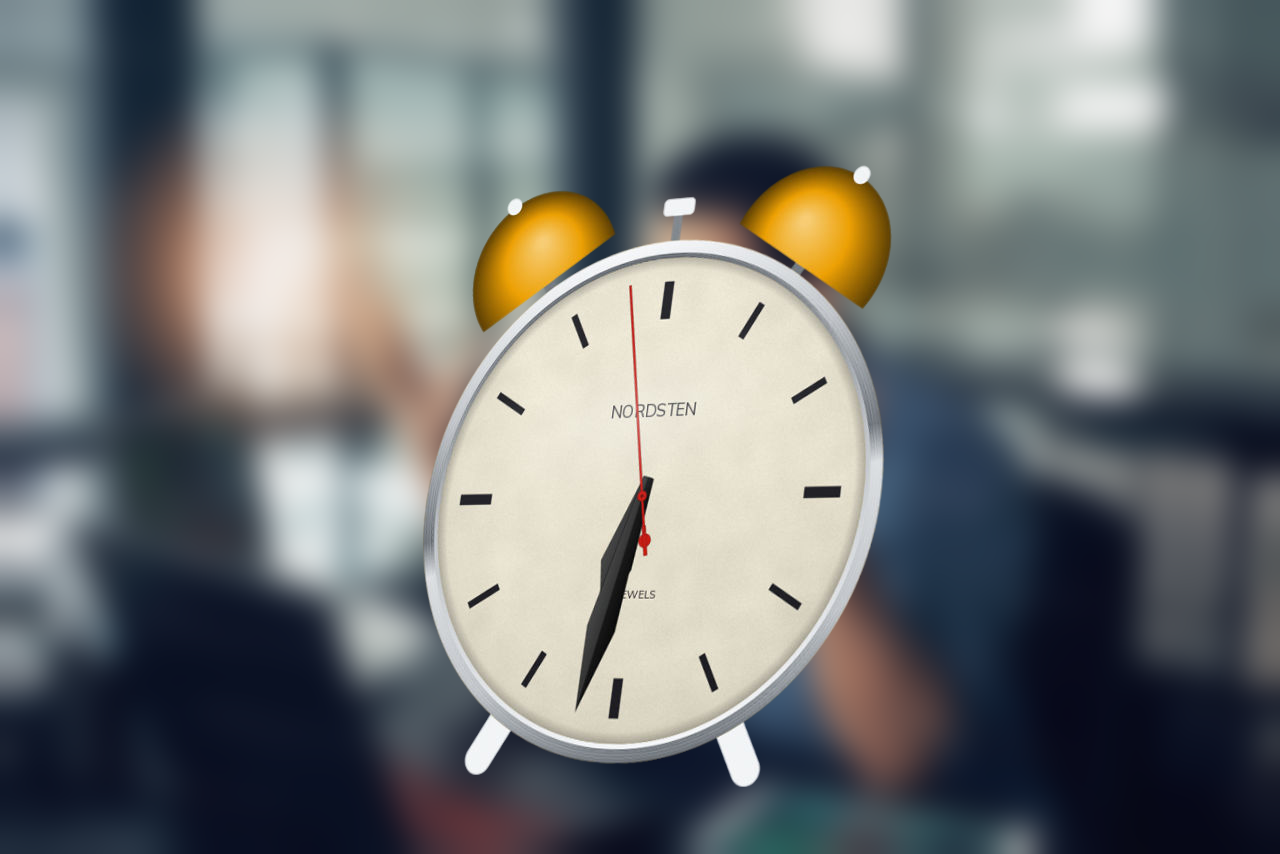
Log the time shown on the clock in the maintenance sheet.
6:31:58
